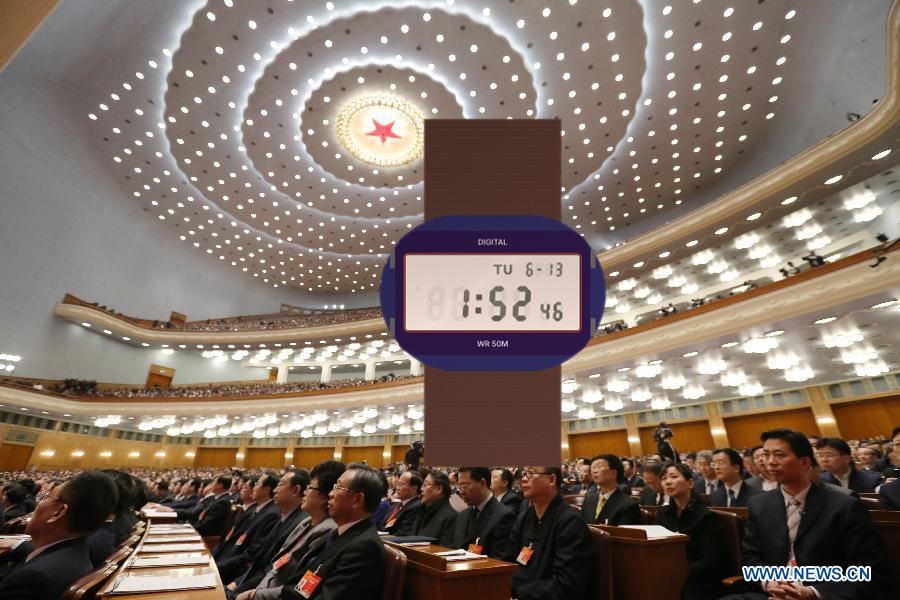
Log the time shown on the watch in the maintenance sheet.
1:52:46
